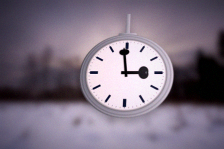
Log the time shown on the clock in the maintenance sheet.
2:59
